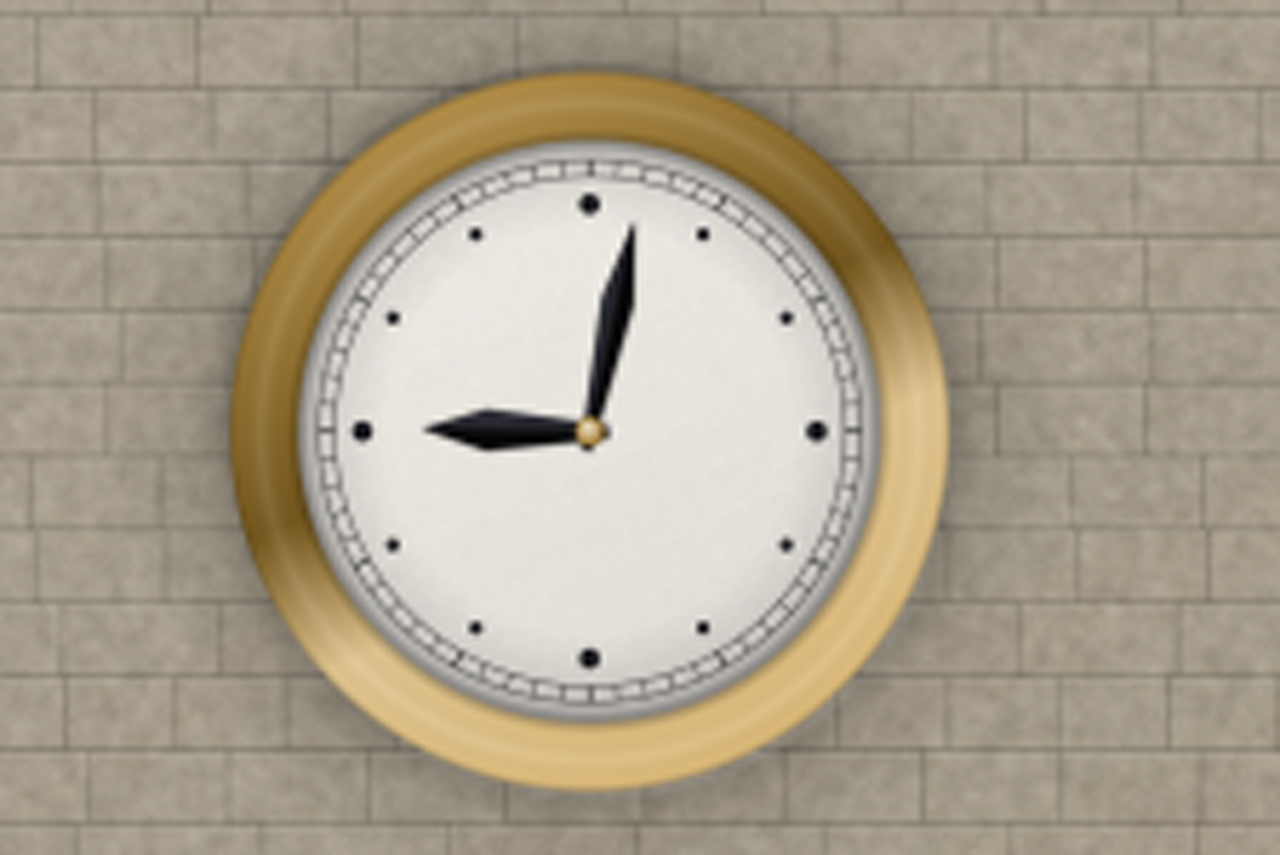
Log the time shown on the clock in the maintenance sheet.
9:02
